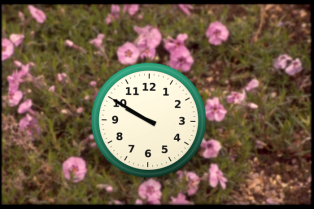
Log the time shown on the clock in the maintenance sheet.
9:50
